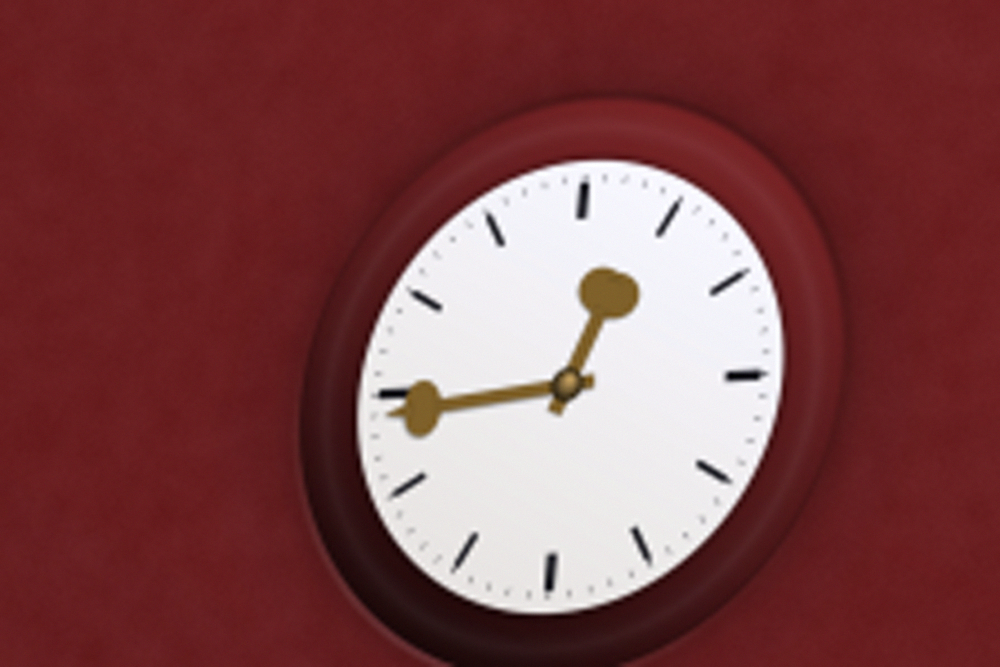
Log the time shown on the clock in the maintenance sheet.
12:44
